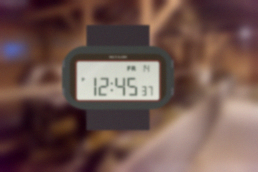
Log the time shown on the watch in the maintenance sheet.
12:45
